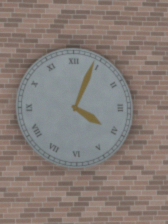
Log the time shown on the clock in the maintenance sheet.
4:04
